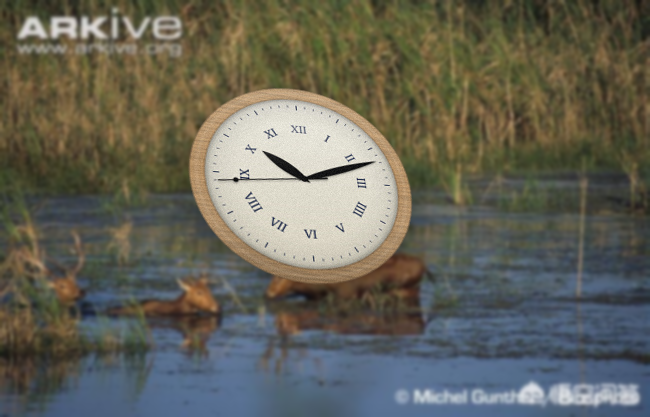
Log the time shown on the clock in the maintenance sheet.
10:11:44
